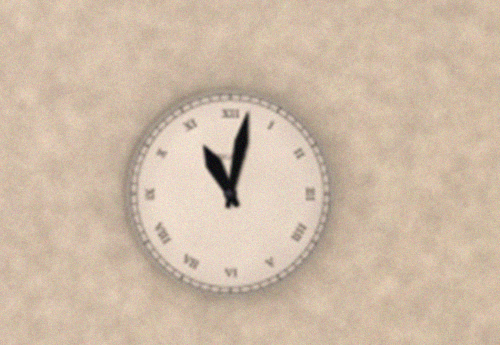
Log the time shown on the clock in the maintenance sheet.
11:02
